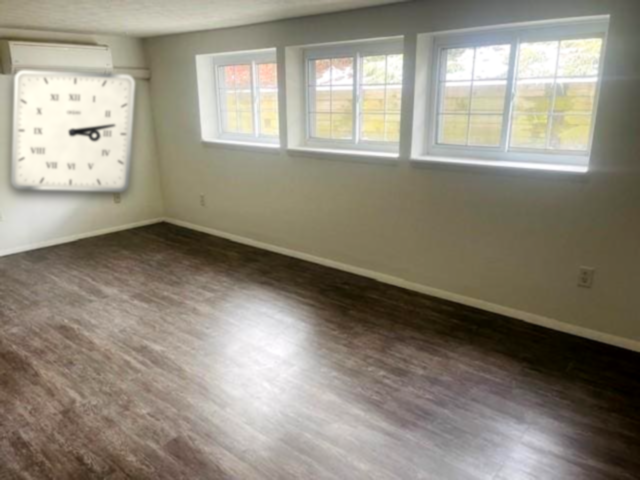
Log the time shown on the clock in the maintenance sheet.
3:13
